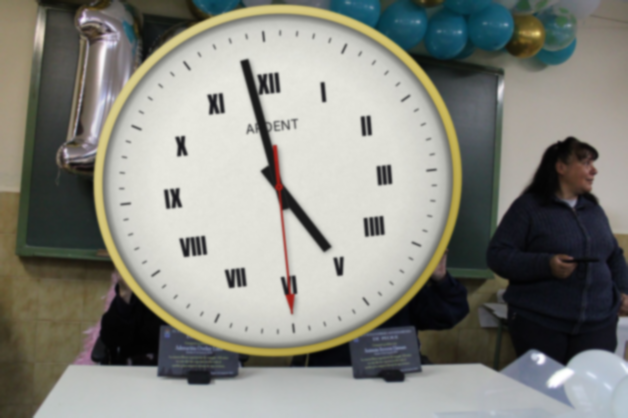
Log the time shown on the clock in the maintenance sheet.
4:58:30
